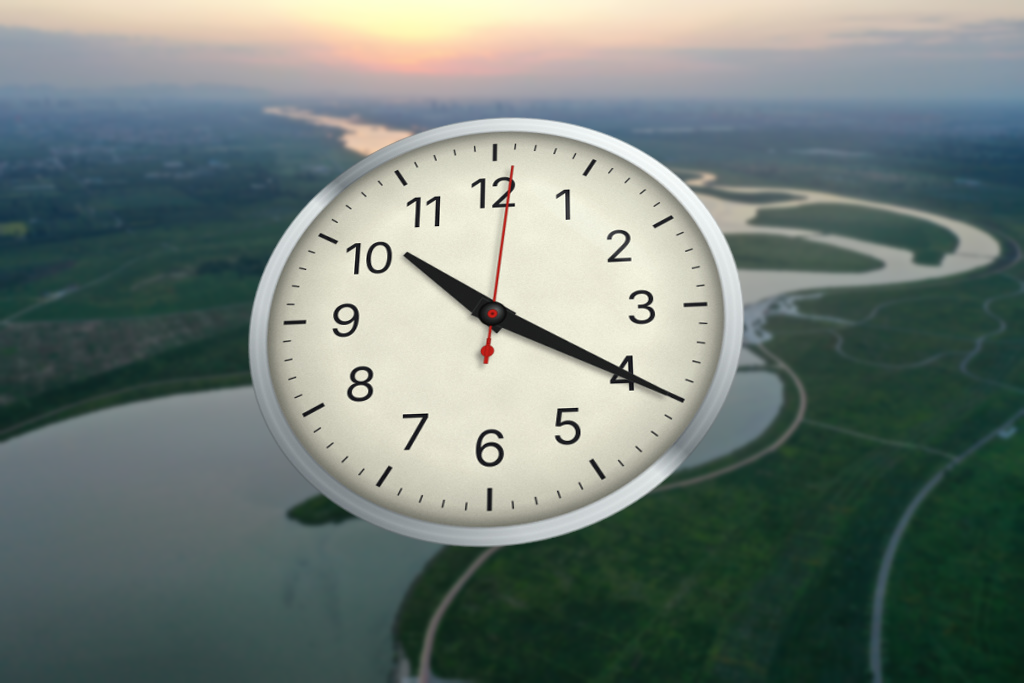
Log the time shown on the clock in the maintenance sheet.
10:20:01
